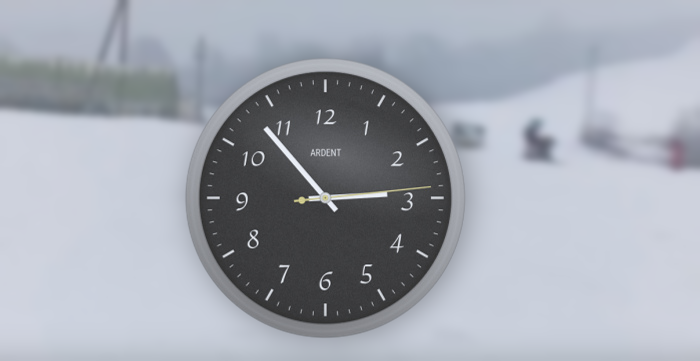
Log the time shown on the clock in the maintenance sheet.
2:53:14
